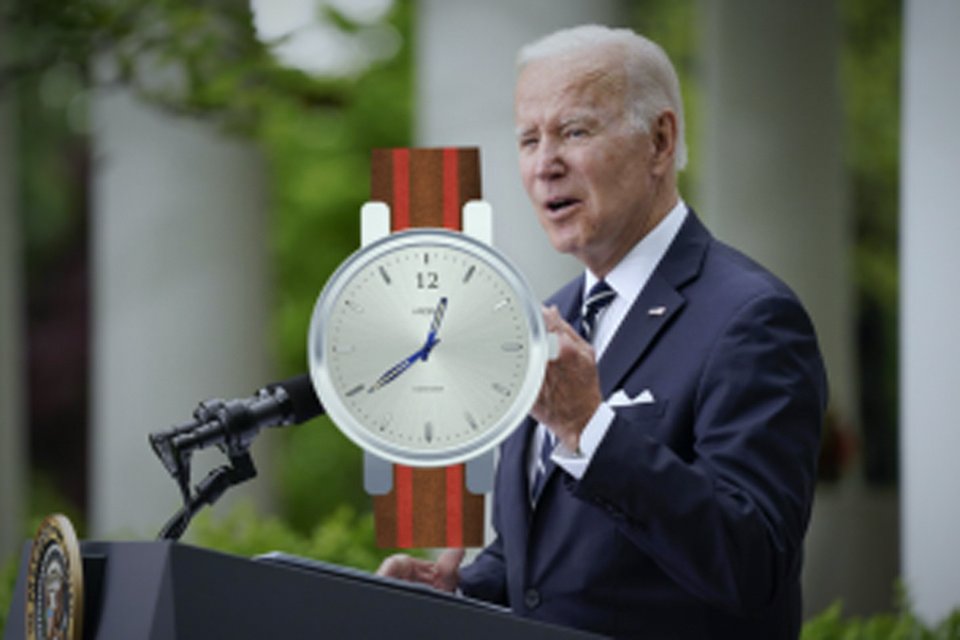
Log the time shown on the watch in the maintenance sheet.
12:39
